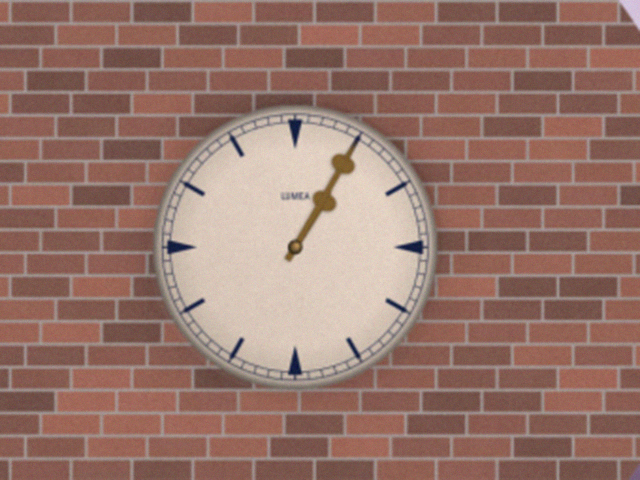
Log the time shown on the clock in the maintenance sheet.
1:05
